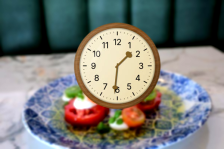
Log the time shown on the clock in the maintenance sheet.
1:31
